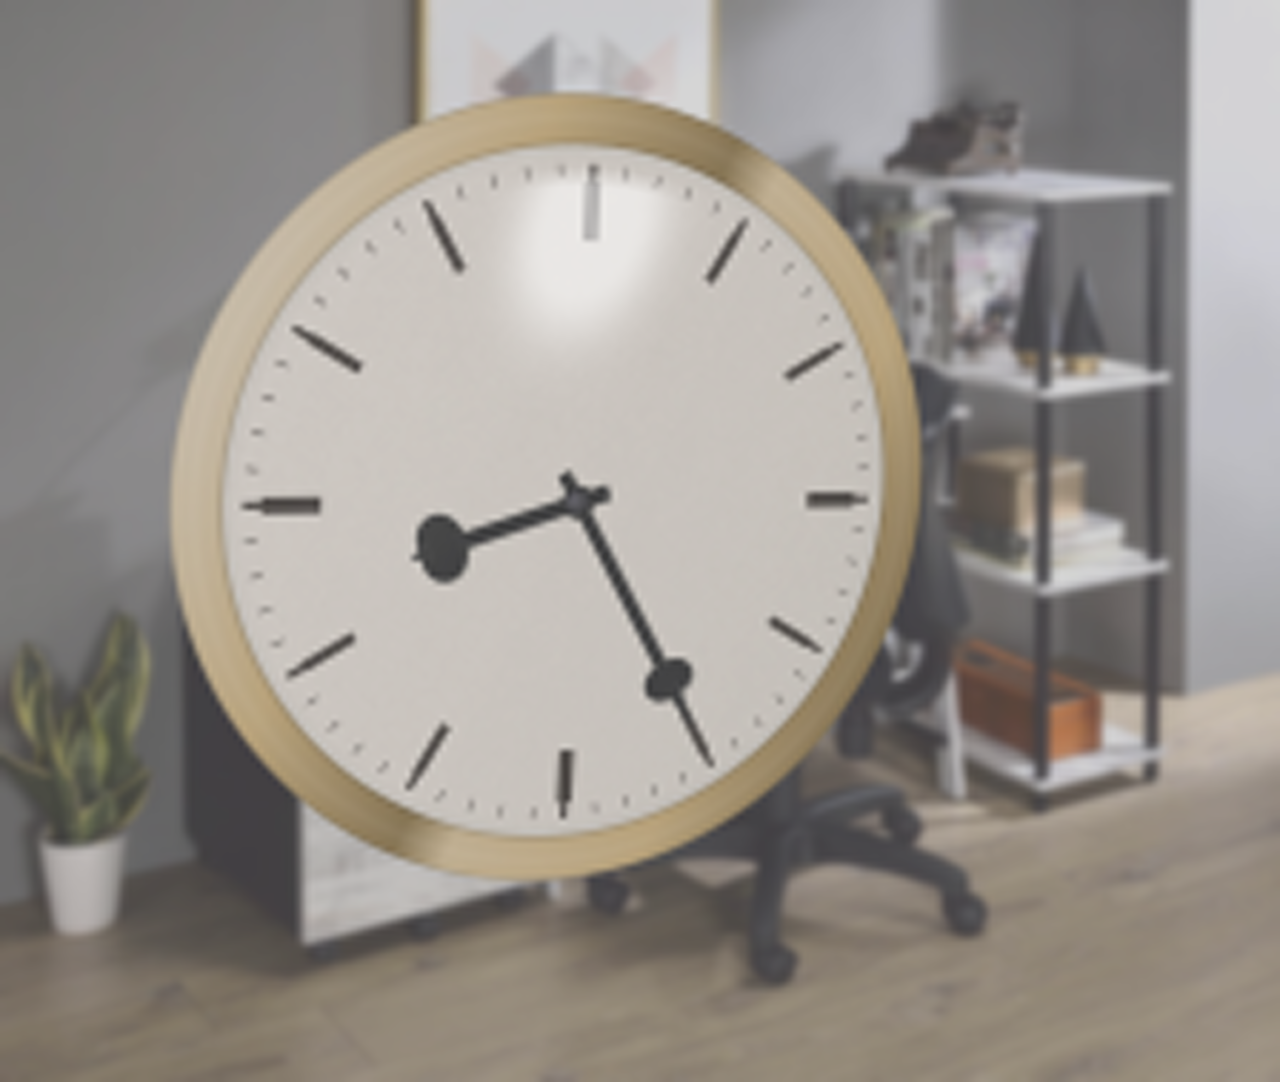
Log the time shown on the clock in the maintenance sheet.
8:25
